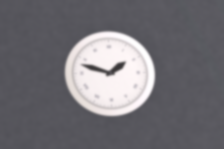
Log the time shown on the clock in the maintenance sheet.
1:48
